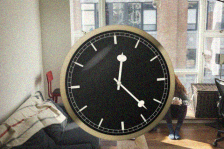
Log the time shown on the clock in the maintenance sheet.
12:23
